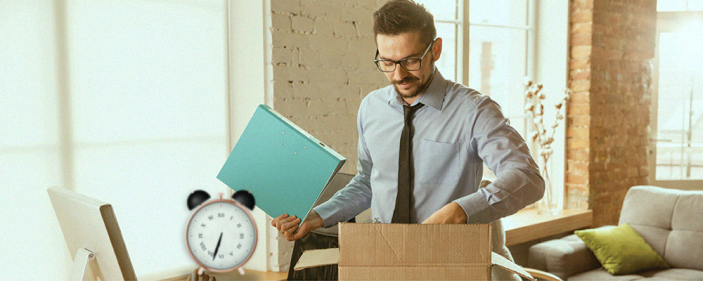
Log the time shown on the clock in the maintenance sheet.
6:33
